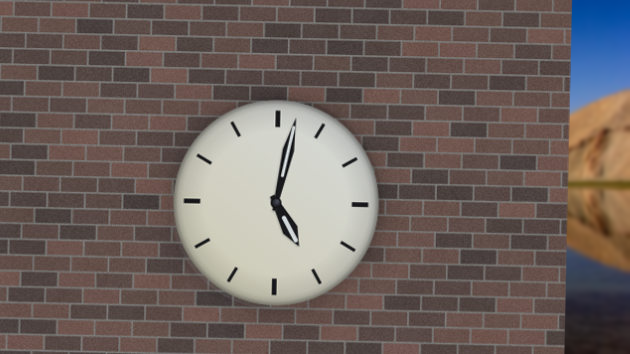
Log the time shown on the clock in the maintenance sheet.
5:02
